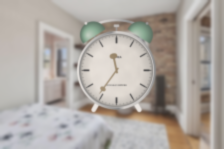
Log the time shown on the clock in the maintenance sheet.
11:36
